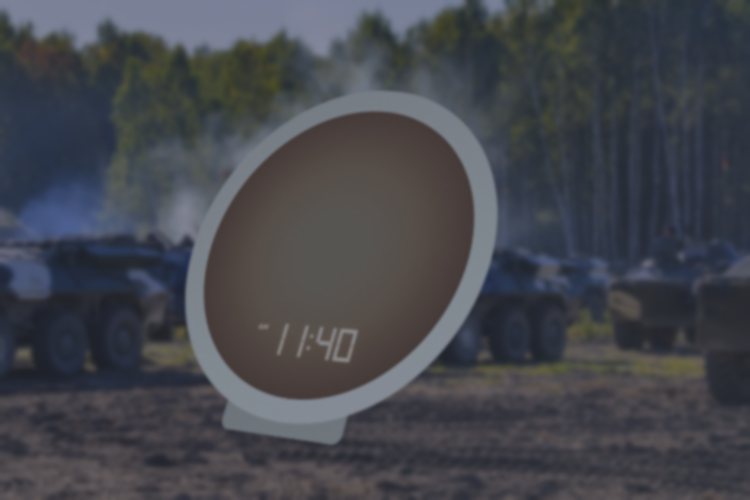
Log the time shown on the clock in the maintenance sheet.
11:40
